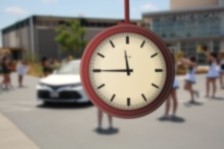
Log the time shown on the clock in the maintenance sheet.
11:45
